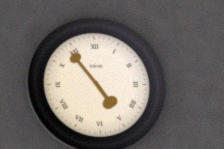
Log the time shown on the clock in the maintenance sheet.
4:54
